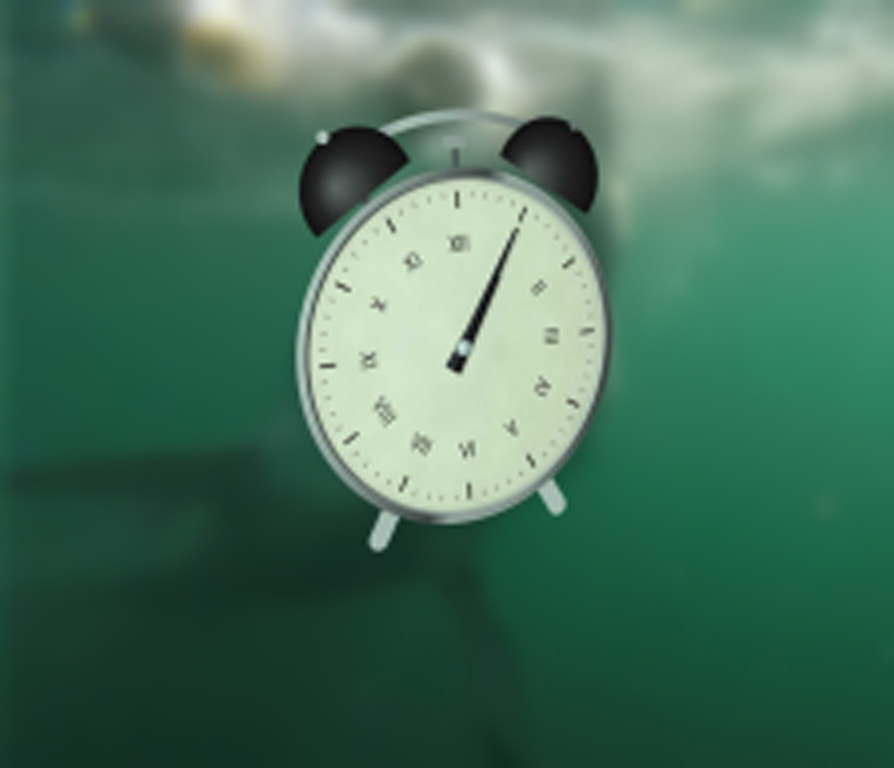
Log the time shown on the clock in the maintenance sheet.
1:05
